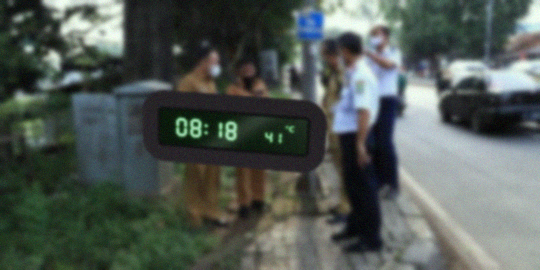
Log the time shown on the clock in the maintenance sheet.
8:18
